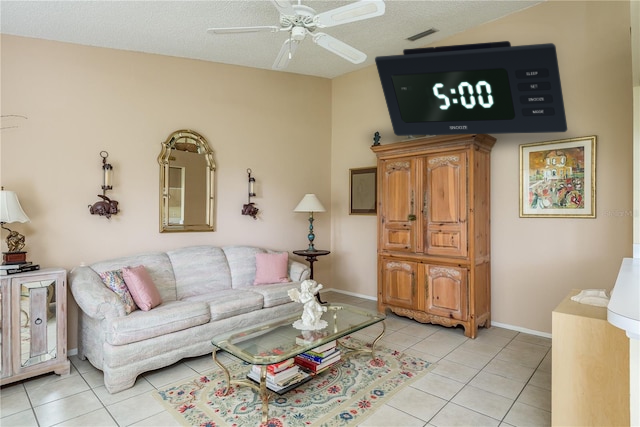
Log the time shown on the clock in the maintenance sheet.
5:00
